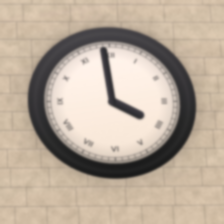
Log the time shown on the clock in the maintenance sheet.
3:59
